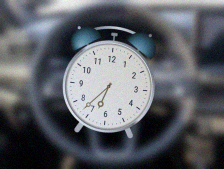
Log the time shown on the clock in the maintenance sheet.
6:37
